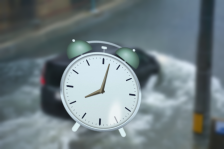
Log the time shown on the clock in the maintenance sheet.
8:02
